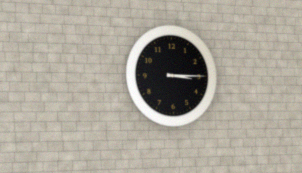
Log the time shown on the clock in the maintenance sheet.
3:15
